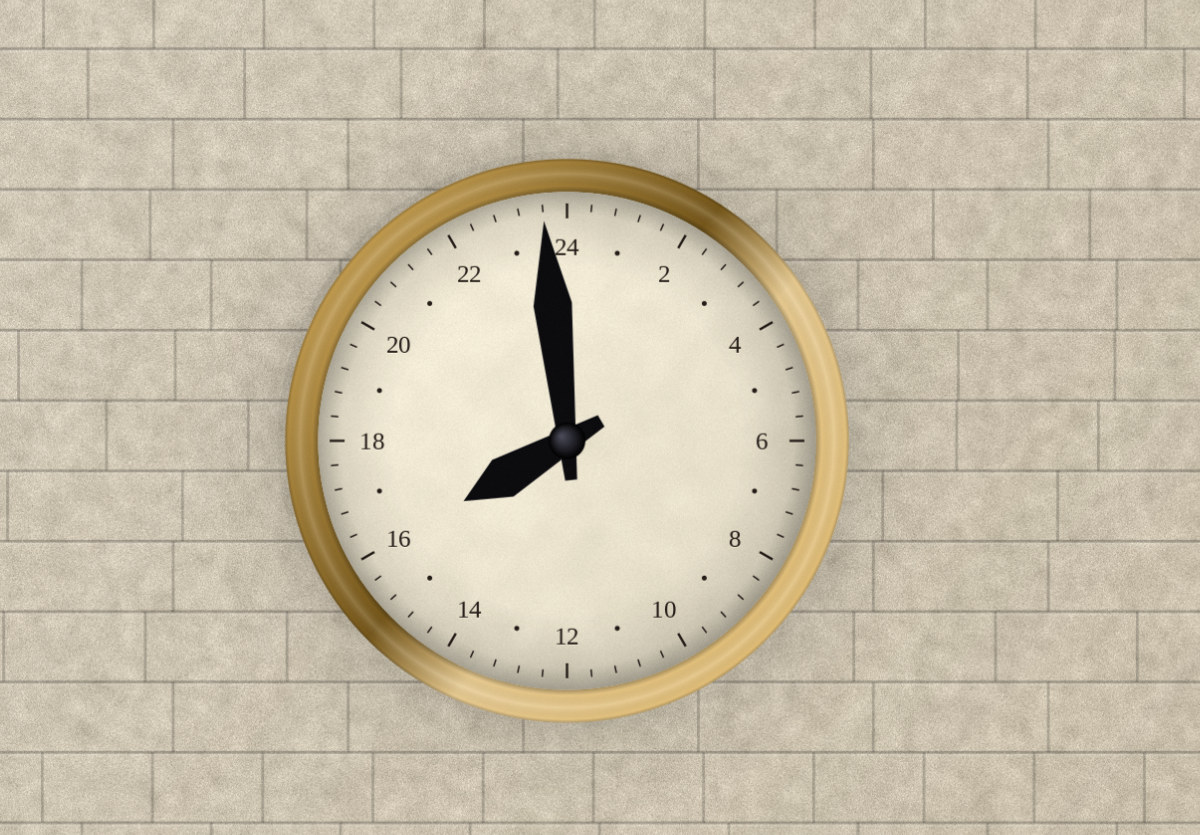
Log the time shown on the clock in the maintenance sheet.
15:59
